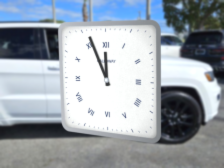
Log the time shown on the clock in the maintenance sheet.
11:56
